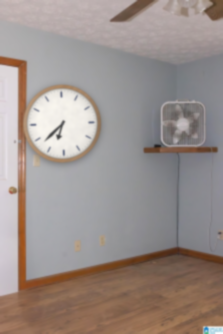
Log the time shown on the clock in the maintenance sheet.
6:38
